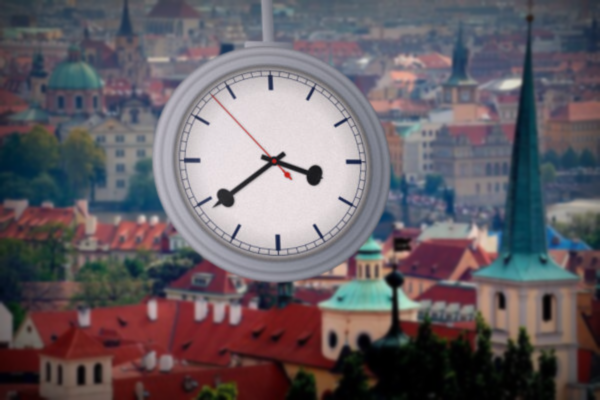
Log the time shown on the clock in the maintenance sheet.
3:38:53
